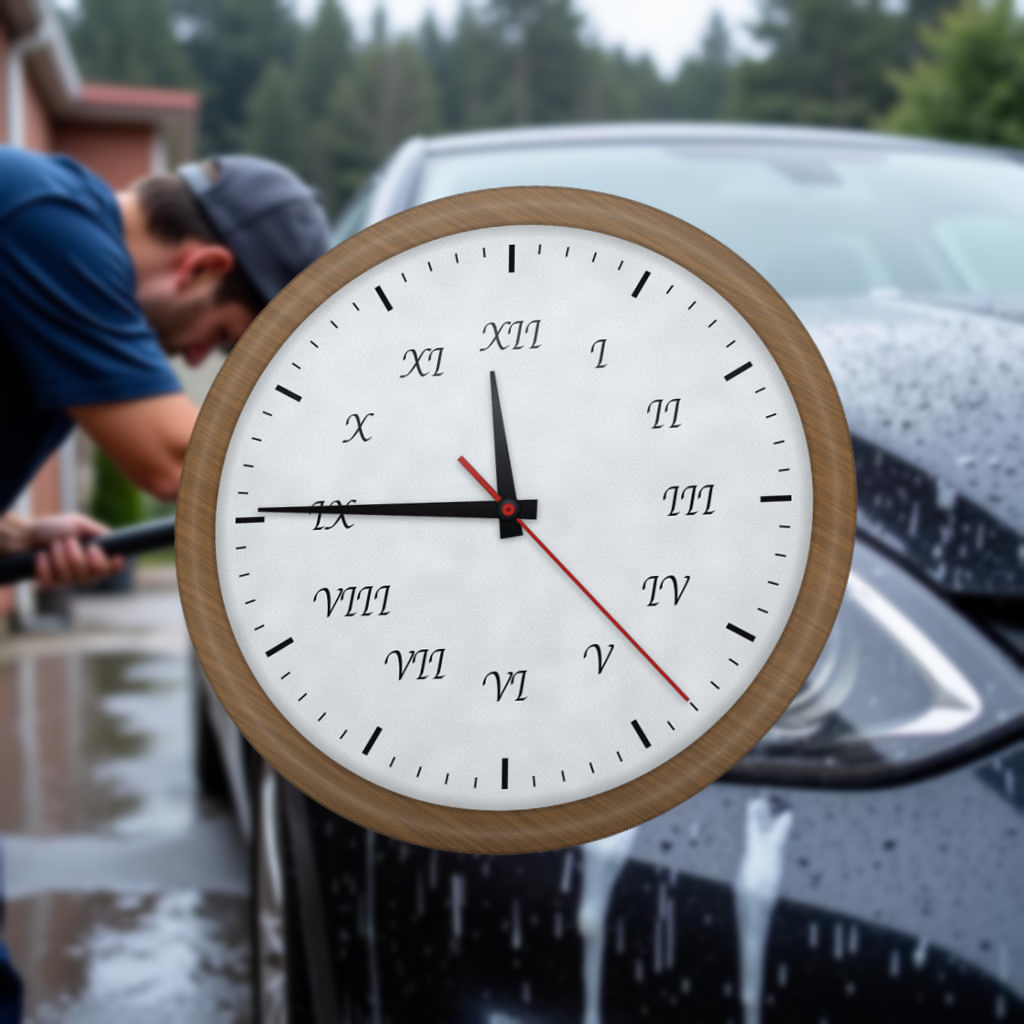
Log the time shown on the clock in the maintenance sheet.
11:45:23
